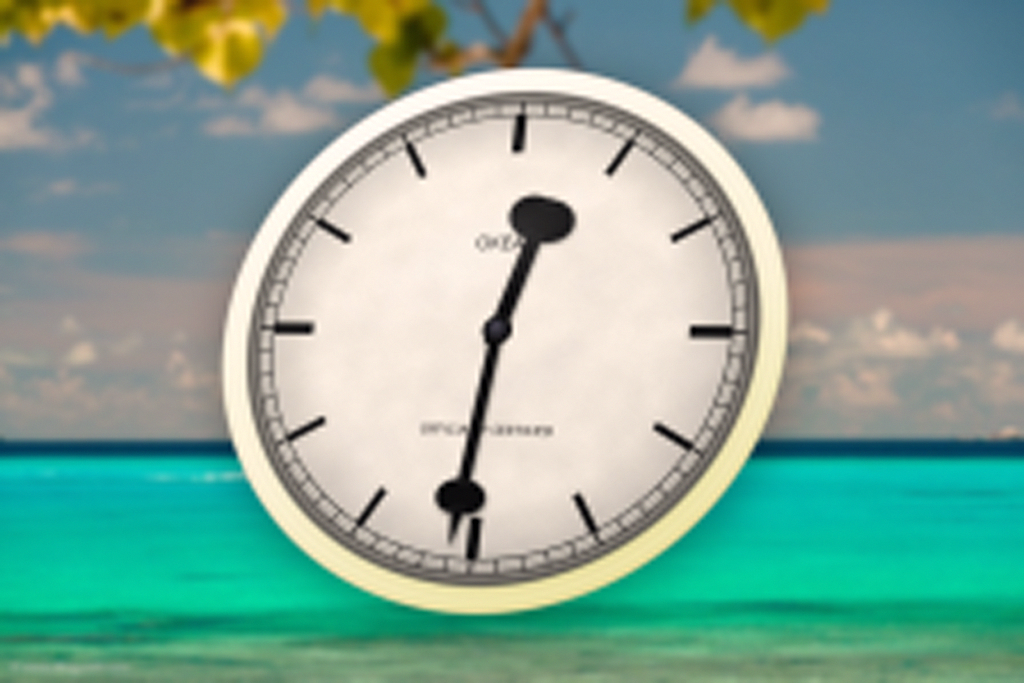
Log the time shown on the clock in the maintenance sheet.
12:31
